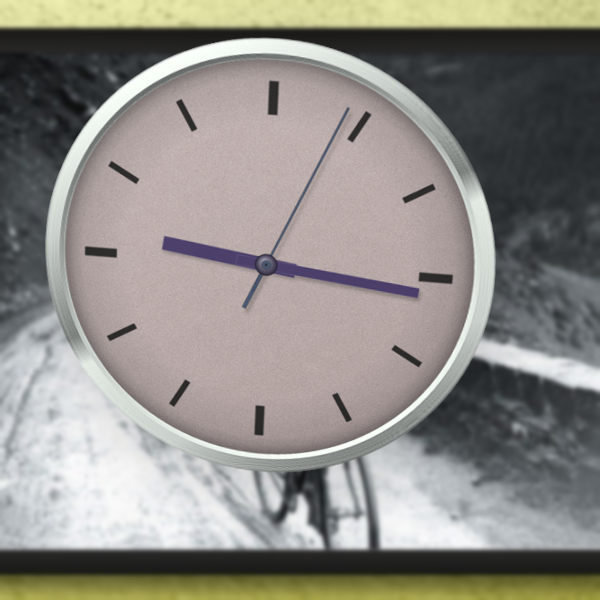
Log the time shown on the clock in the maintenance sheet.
9:16:04
